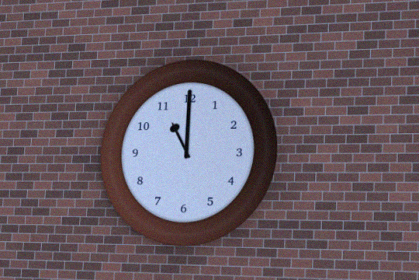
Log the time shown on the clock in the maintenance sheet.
11:00
